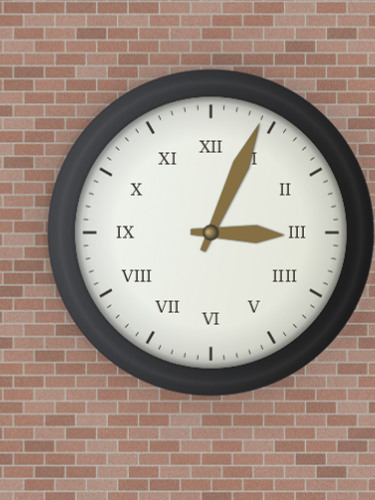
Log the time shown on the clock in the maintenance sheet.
3:04
